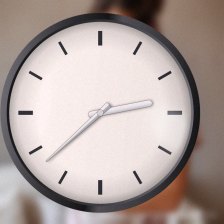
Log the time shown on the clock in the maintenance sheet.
2:38
